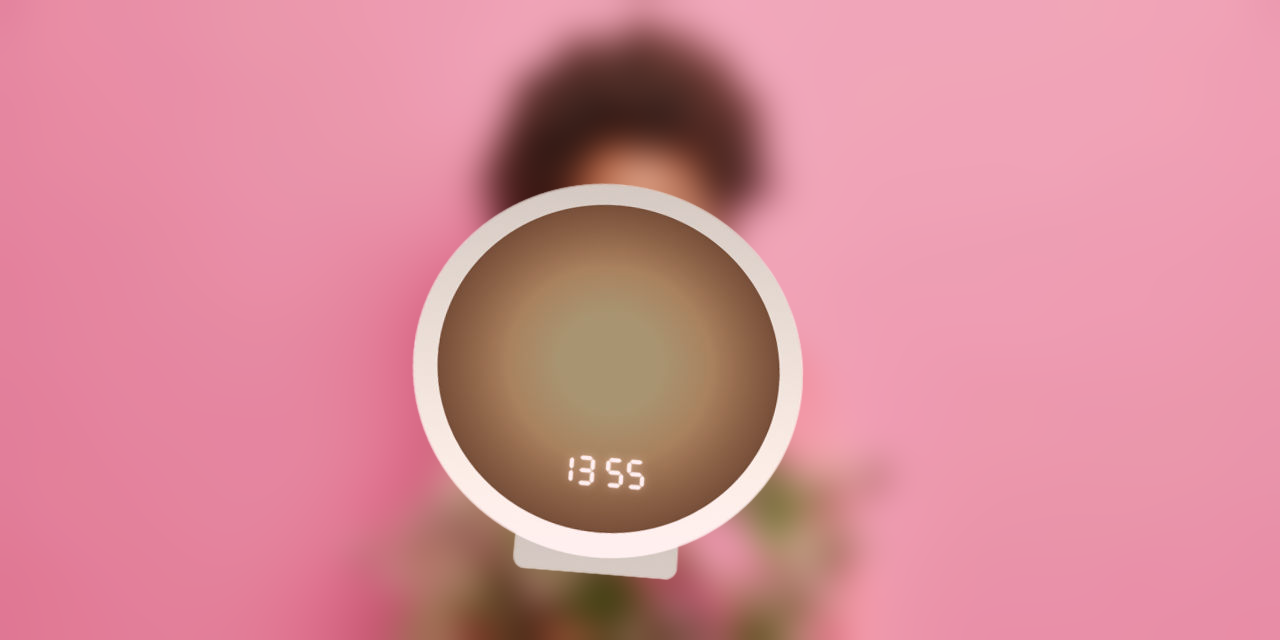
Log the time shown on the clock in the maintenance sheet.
13:55
